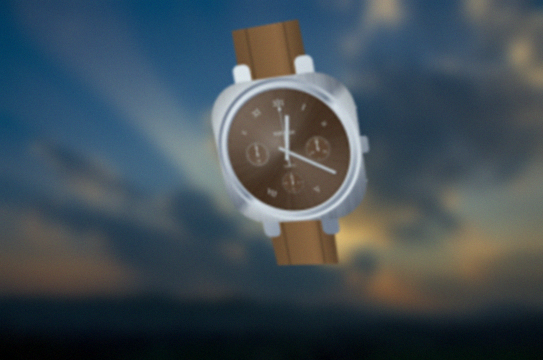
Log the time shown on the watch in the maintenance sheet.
12:20
